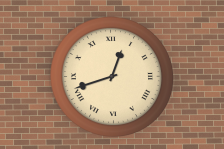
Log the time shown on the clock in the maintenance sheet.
12:42
